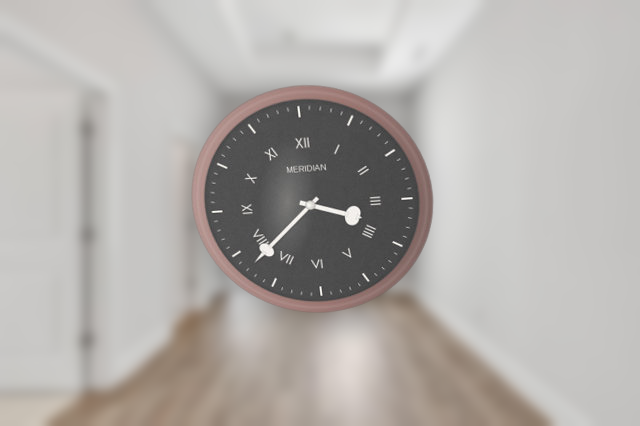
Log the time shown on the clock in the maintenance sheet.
3:38
